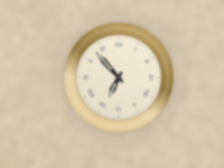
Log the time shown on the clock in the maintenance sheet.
6:53
